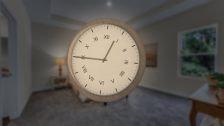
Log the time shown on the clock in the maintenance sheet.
12:45
